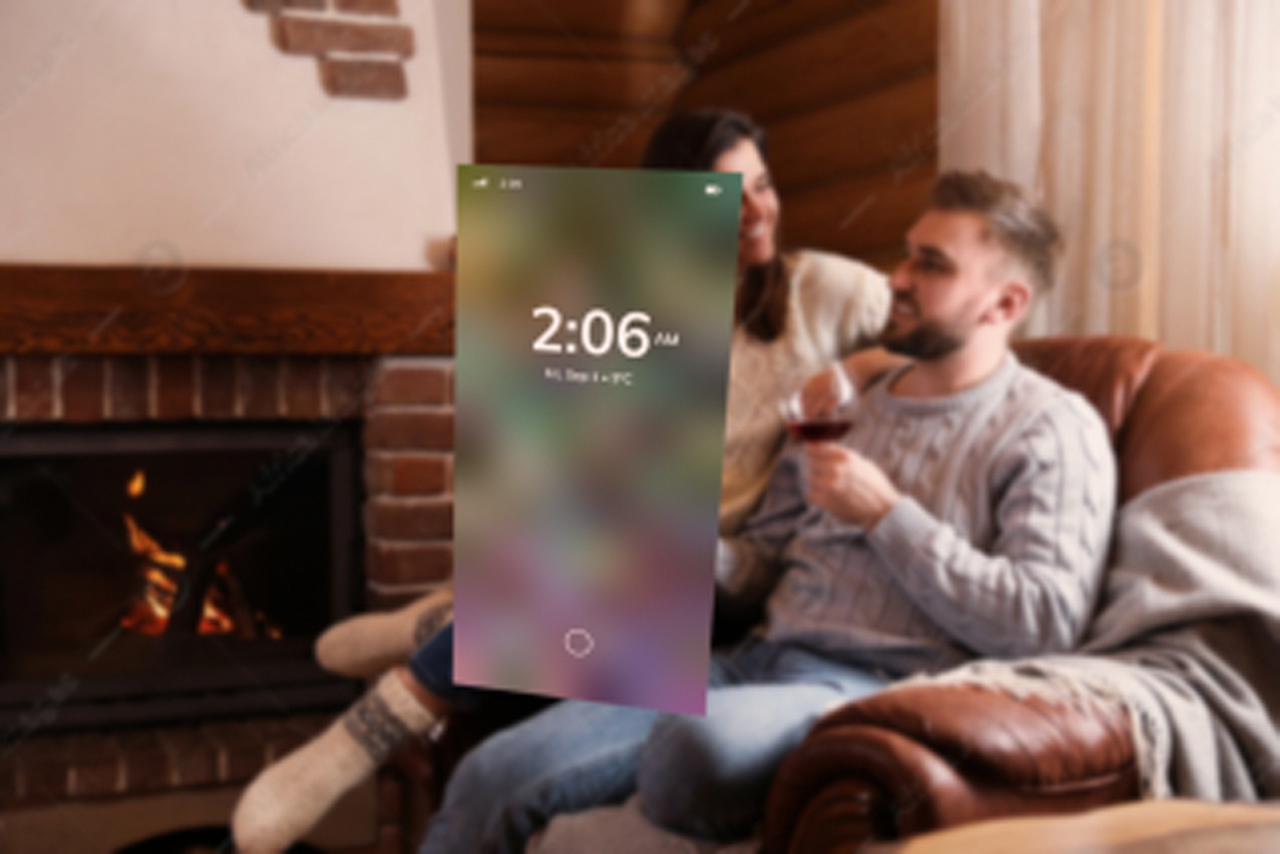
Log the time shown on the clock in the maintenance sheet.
2:06
